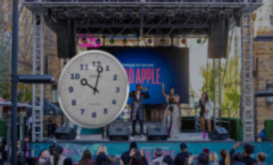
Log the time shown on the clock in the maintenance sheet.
10:02
